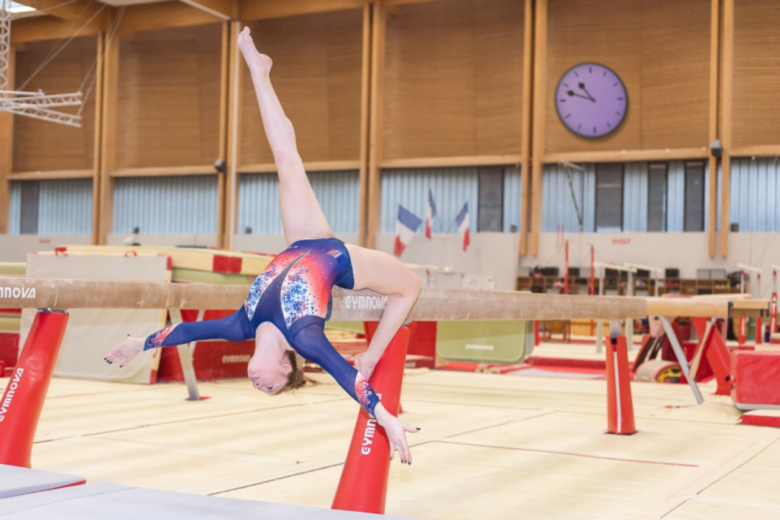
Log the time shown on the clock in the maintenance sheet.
10:48
